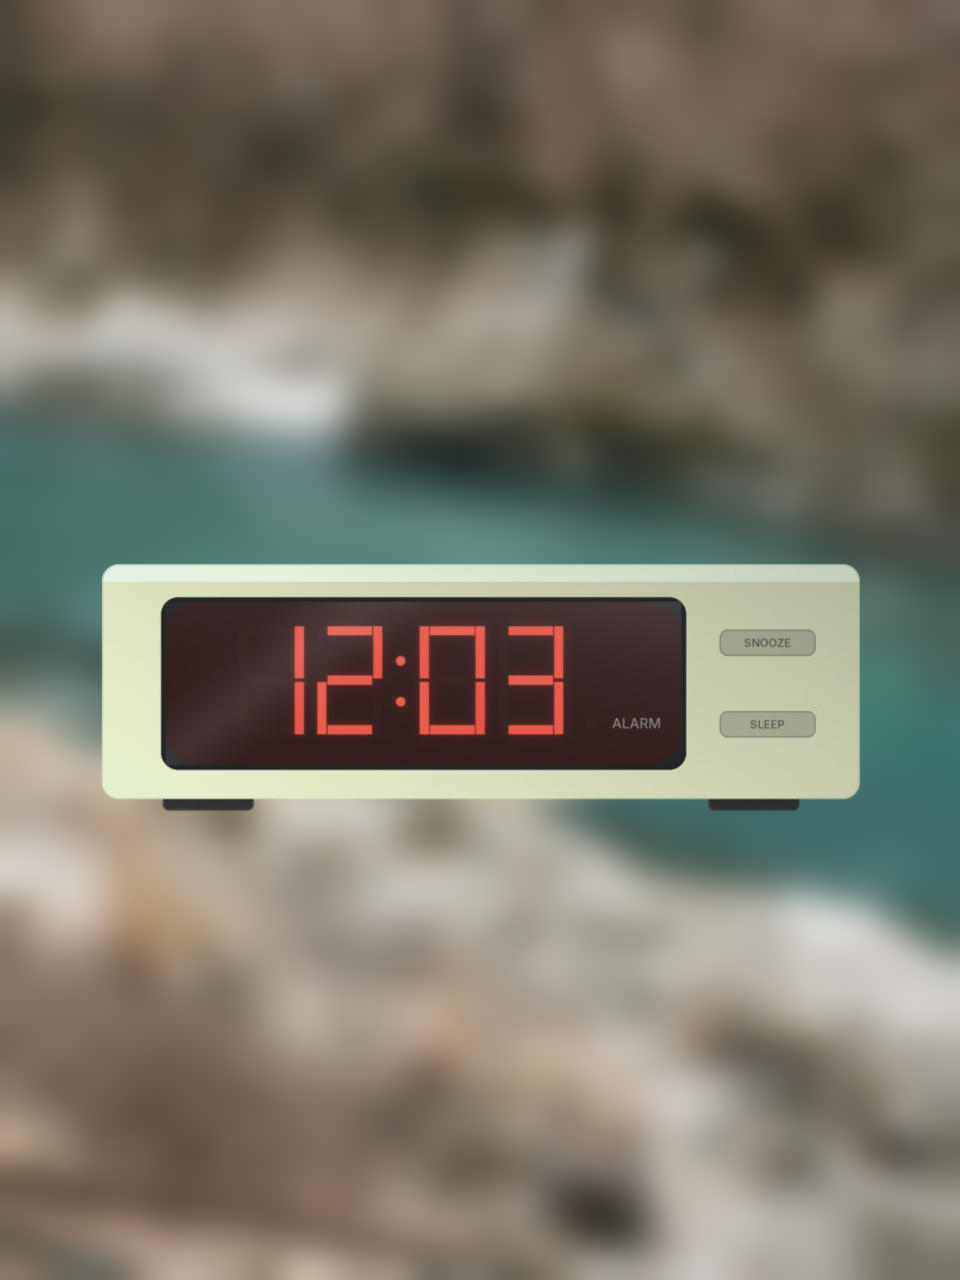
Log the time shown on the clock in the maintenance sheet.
12:03
